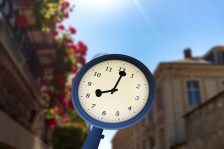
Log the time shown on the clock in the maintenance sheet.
8:01
